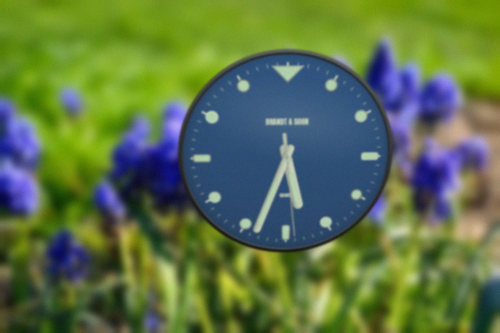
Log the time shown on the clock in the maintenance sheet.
5:33:29
